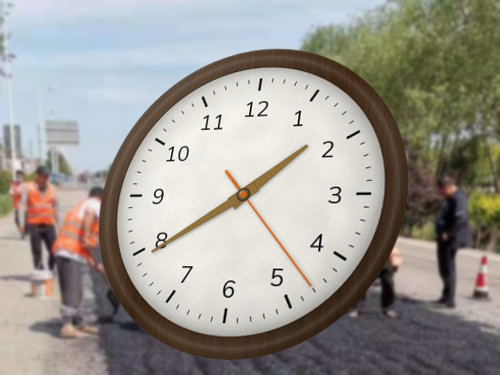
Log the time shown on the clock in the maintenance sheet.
1:39:23
